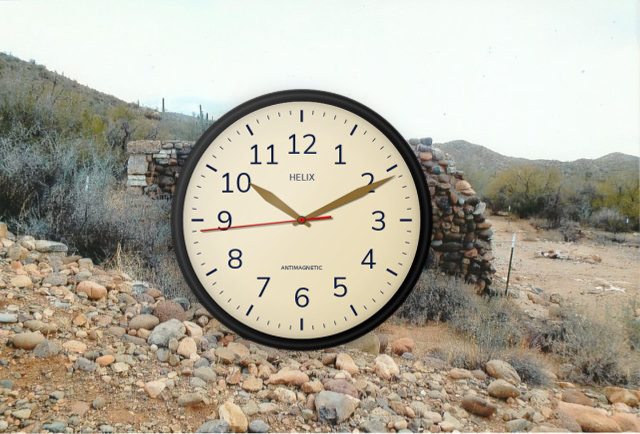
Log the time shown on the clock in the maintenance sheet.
10:10:44
